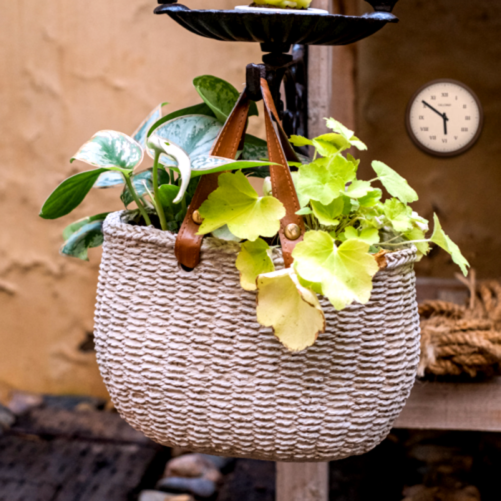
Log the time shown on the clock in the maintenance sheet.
5:51
